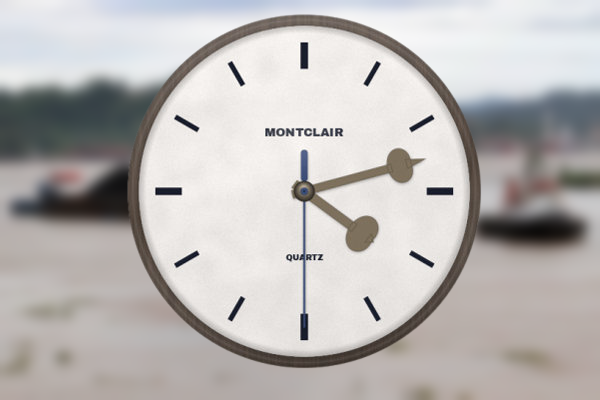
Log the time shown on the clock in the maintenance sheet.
4:12:30
